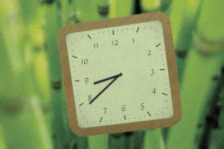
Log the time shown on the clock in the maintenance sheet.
8:39
